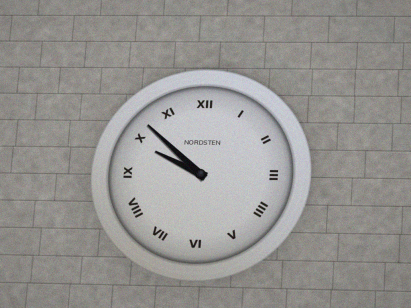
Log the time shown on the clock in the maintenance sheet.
9:52
